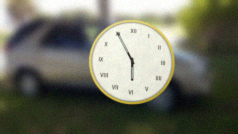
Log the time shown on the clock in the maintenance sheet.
5:55
